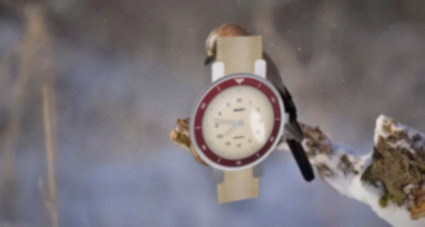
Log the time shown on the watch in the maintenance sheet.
7:47
